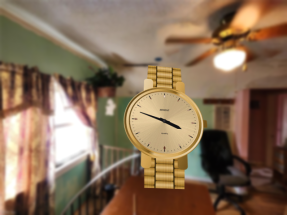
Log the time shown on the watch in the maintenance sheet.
3:48
